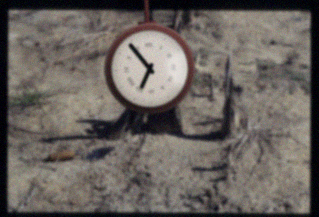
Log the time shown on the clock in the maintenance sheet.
6:54
